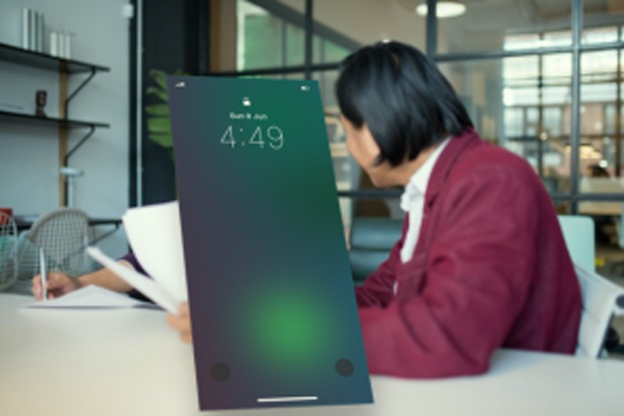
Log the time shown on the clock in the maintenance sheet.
4:49
